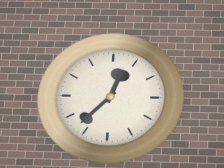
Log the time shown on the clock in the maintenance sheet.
12:37
